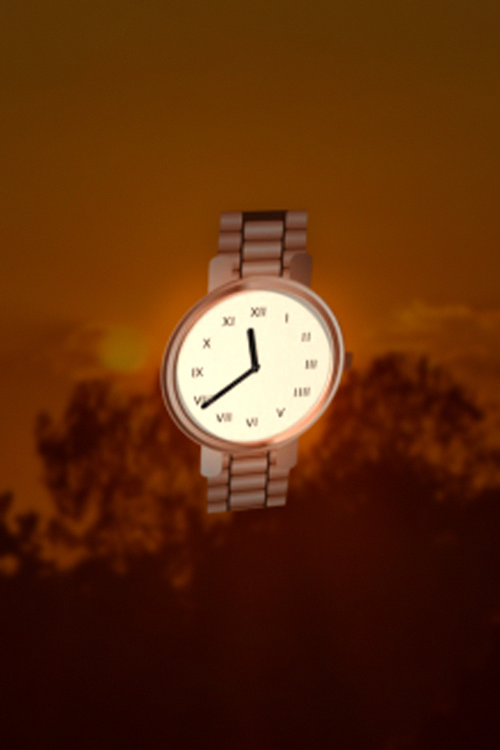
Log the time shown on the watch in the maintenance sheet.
11:39
